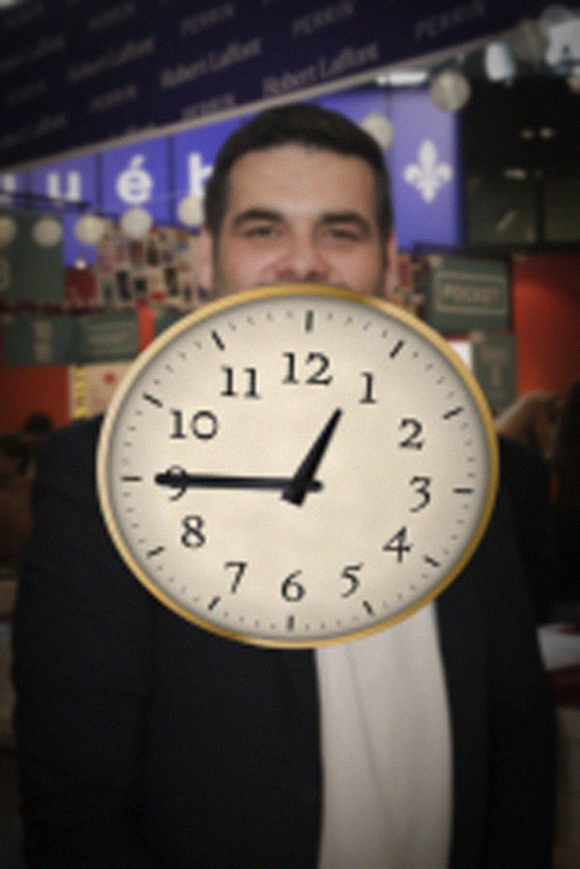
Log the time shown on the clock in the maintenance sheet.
12:45
